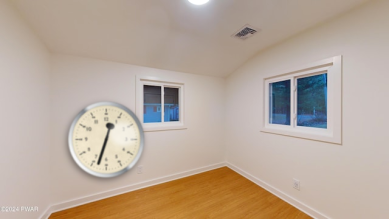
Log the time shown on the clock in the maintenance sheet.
12:33
